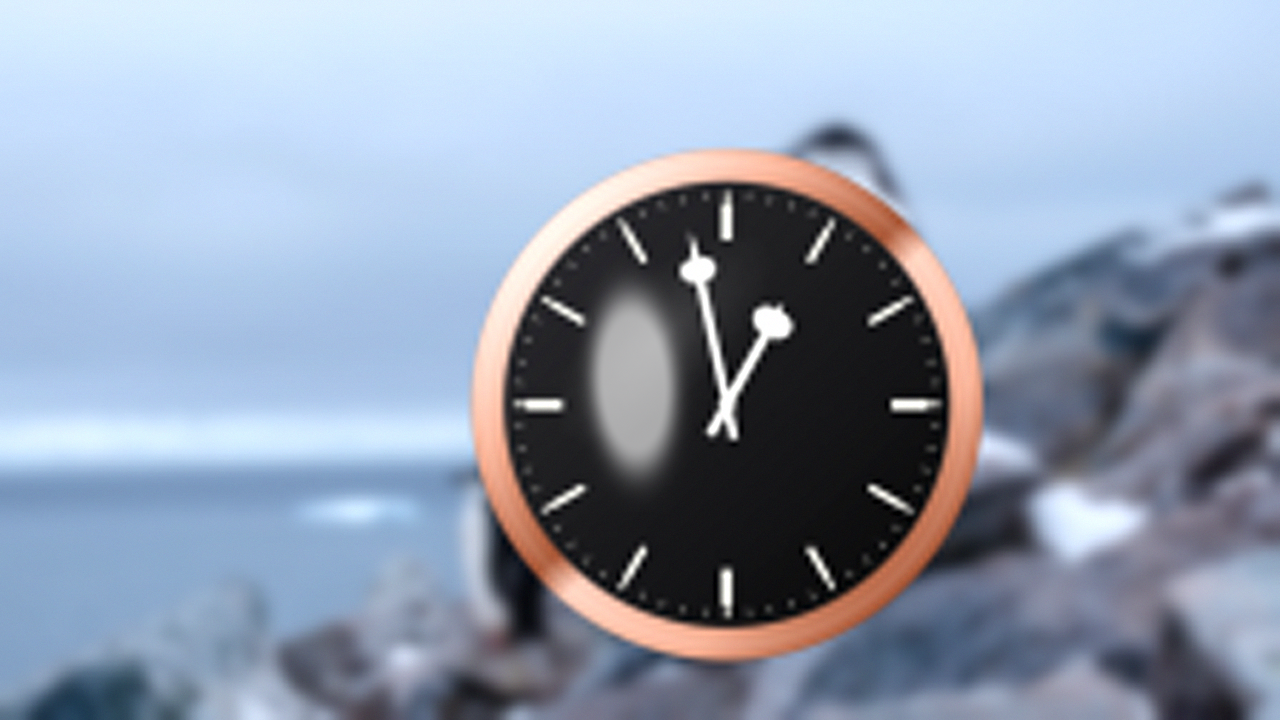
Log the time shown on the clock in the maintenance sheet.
12:58
